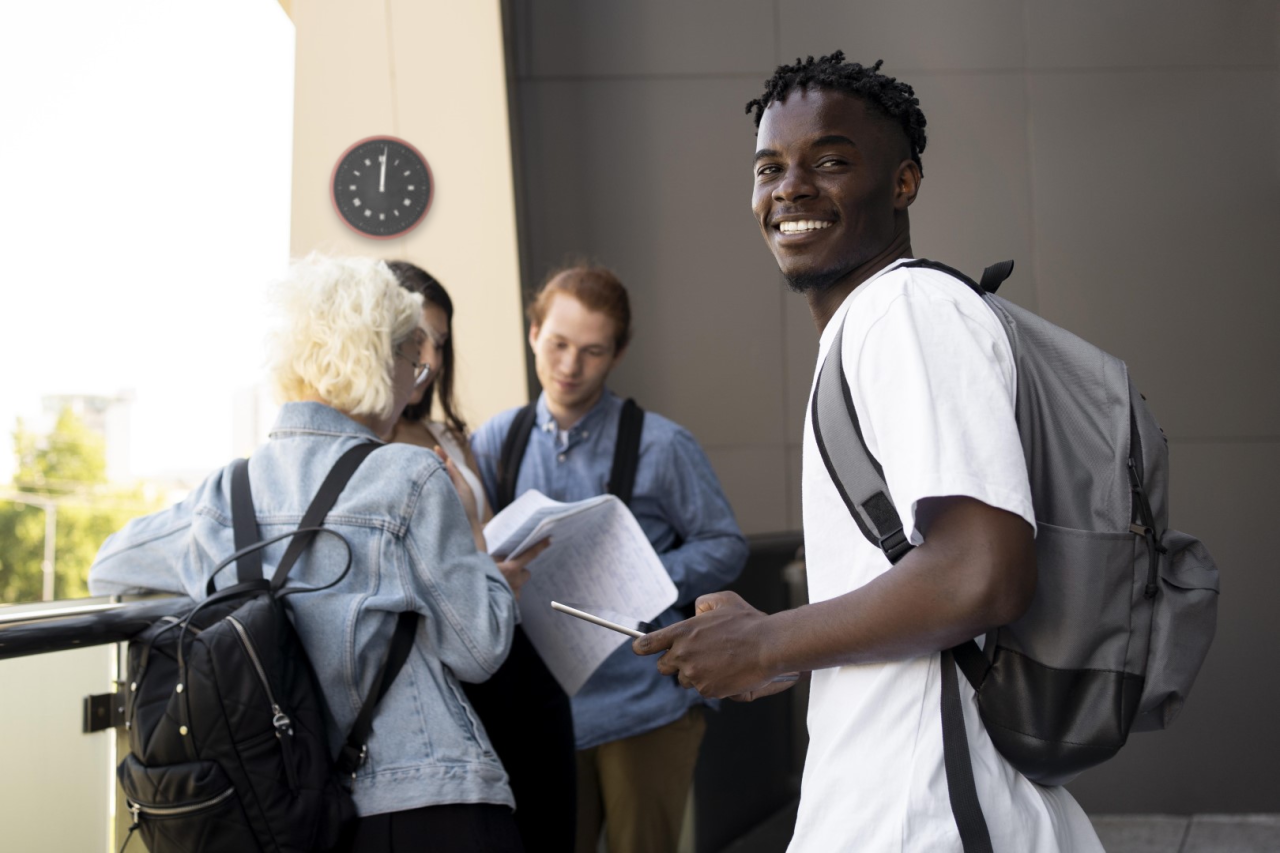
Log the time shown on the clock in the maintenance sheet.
12:01
